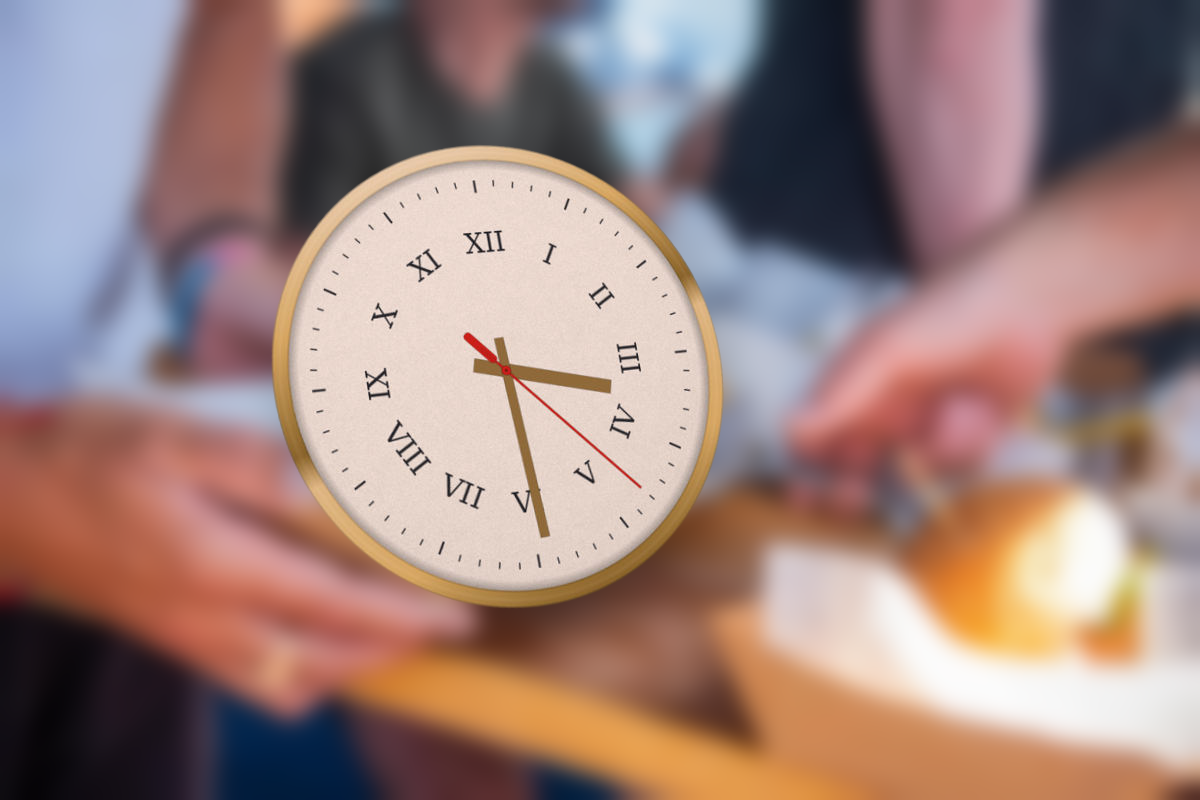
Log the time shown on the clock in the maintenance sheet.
3:29:23
